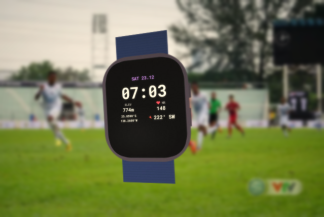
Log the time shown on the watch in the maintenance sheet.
7:03
